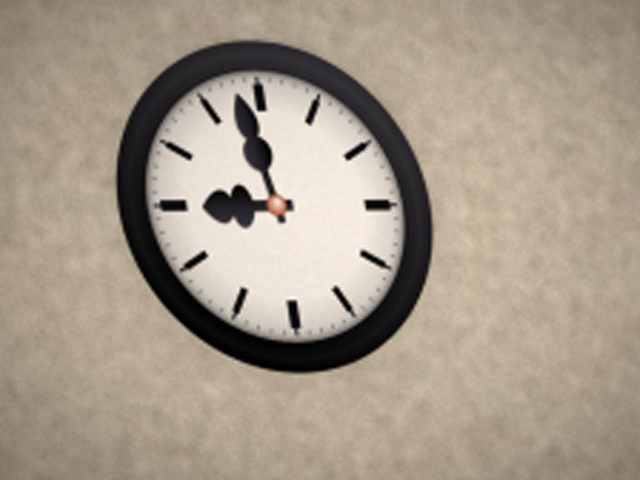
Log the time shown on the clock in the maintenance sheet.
8:58
